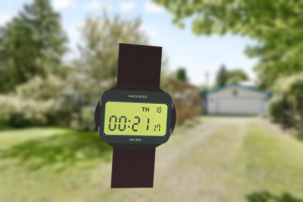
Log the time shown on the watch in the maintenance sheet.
0:21:17
